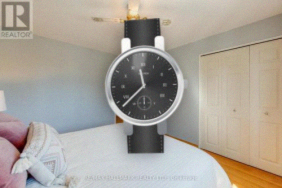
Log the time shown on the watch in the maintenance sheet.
11:38
